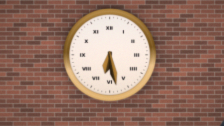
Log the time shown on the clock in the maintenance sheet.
6:28
